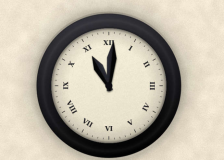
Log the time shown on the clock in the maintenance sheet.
11:01
